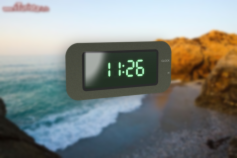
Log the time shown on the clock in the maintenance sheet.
11:26
